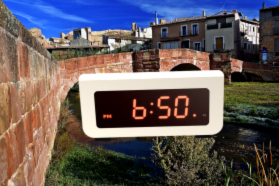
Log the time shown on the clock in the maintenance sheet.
6:50
